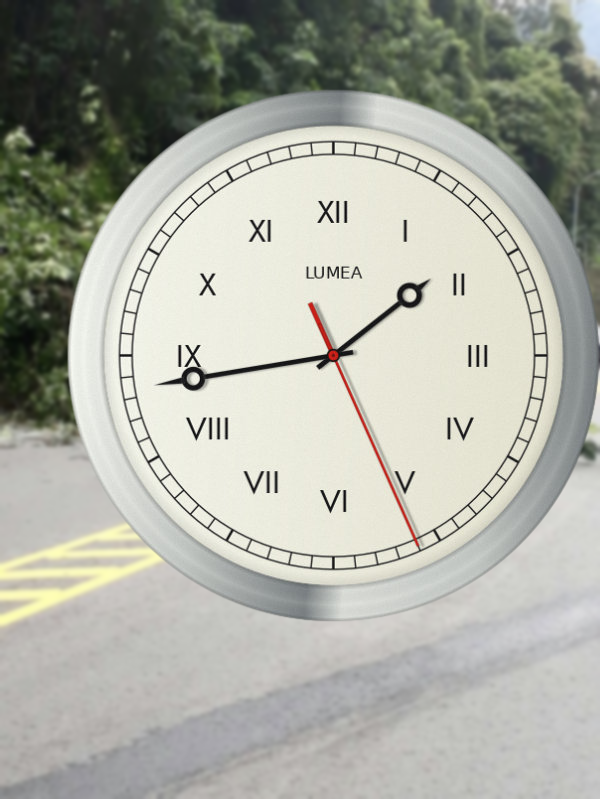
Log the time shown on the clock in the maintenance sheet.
1:43:26
